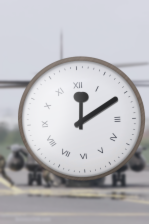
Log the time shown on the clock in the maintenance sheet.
12:10
